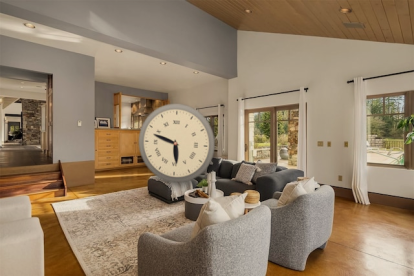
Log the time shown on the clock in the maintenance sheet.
5:48
